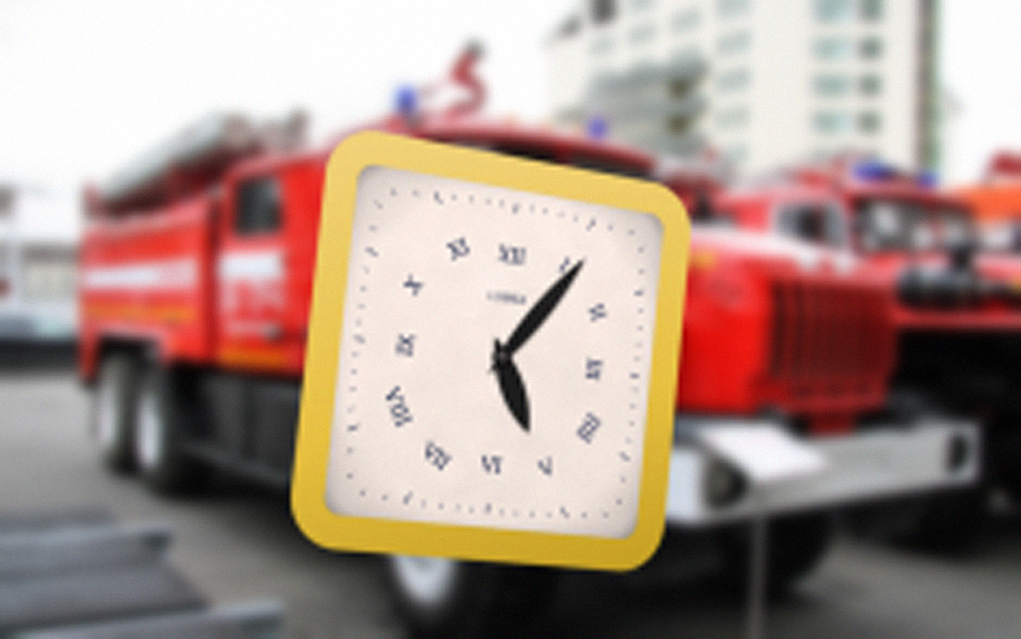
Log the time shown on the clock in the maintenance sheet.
5:06
